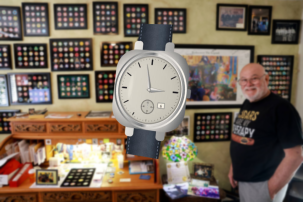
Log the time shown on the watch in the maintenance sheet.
2:58
